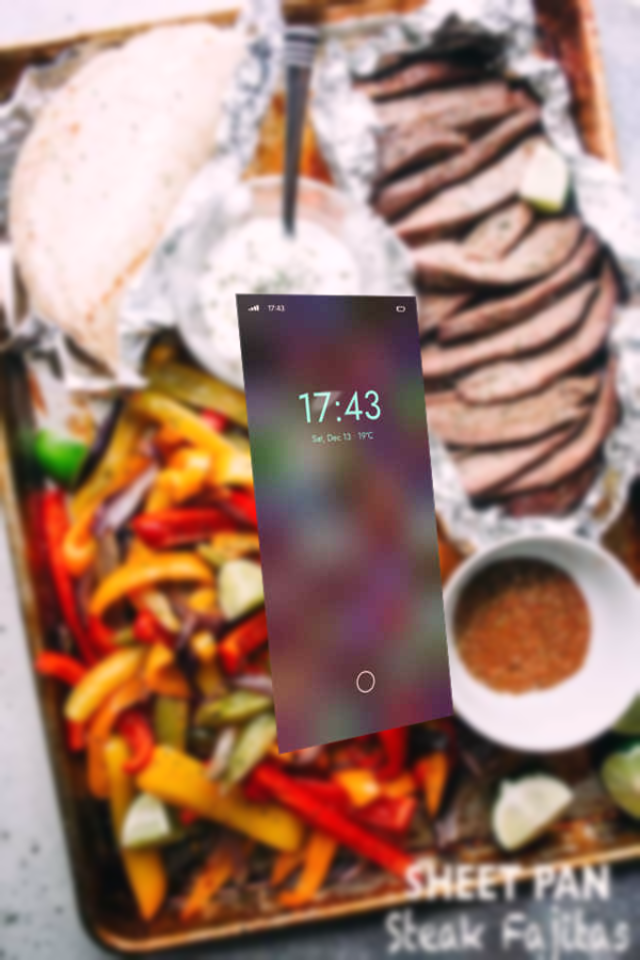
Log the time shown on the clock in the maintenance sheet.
17:43
